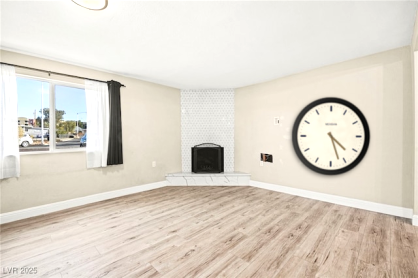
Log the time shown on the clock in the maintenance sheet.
4:27
